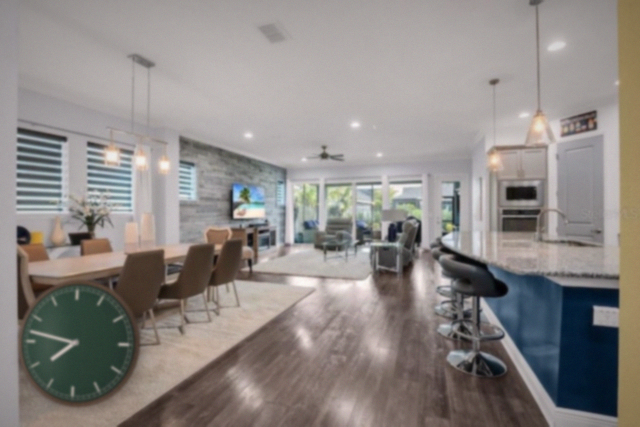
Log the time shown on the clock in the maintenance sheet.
7:47
